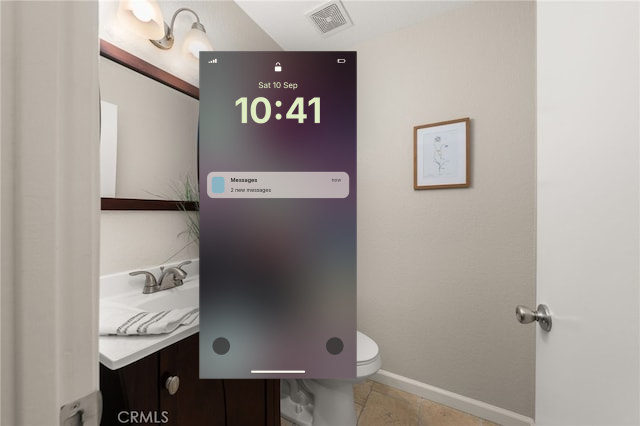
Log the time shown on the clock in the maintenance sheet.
10:41
